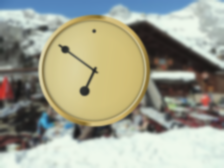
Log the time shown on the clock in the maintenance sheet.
6:51
